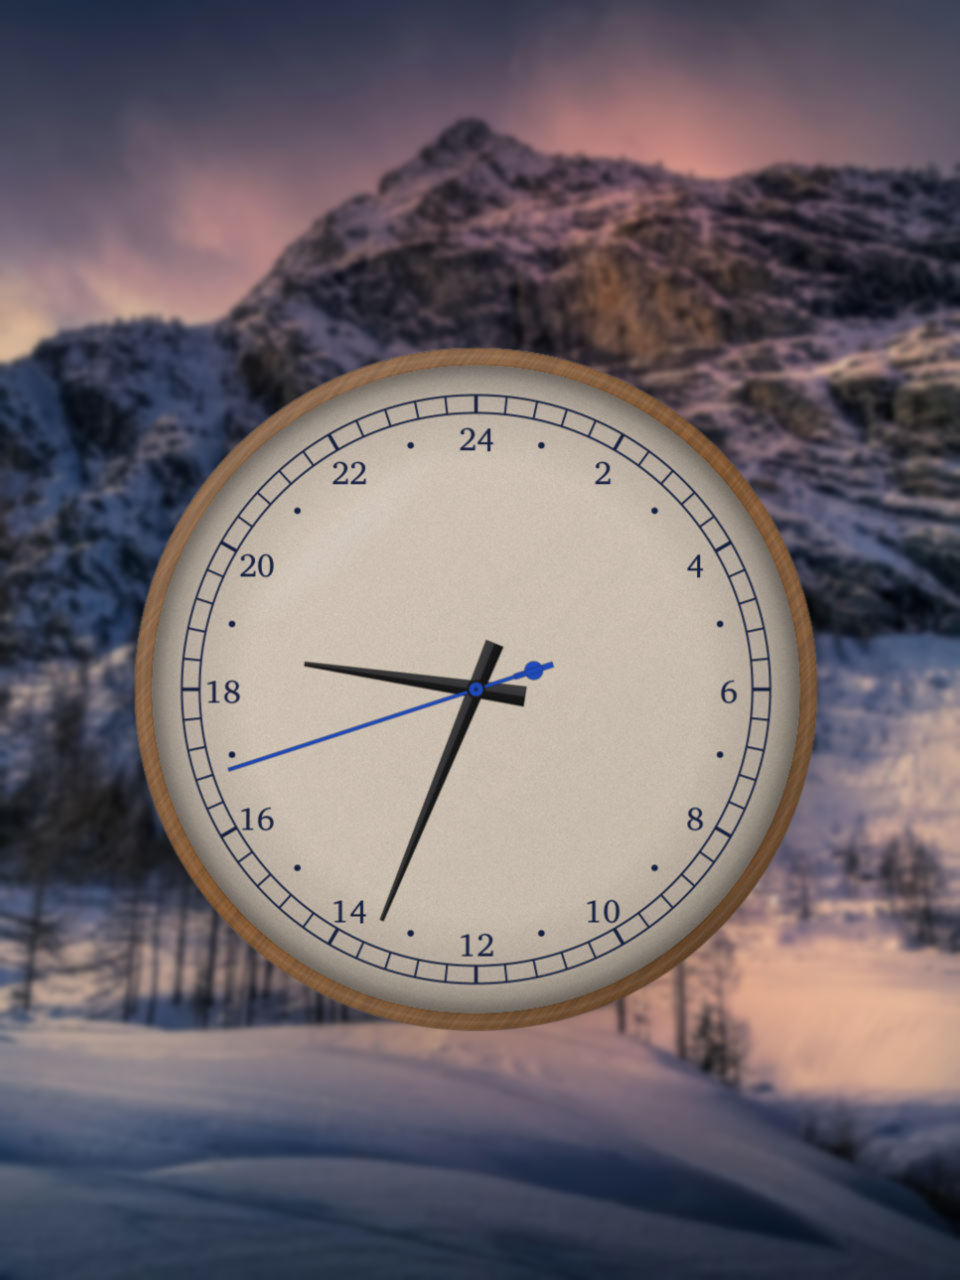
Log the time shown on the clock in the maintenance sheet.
18:33:42
